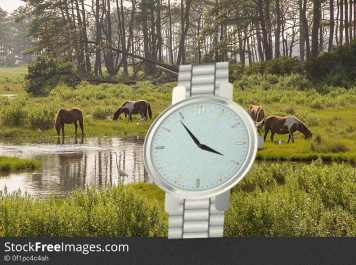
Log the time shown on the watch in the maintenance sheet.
3:54
